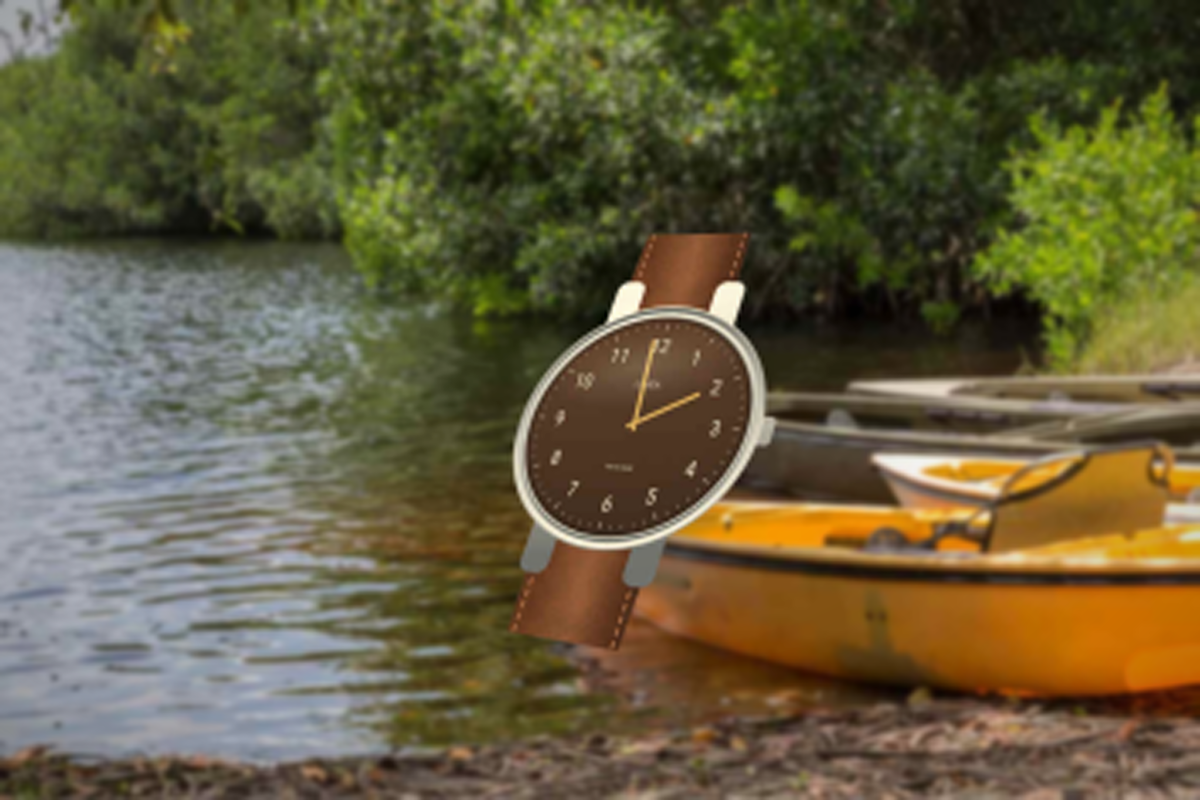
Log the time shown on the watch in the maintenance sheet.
1:59
